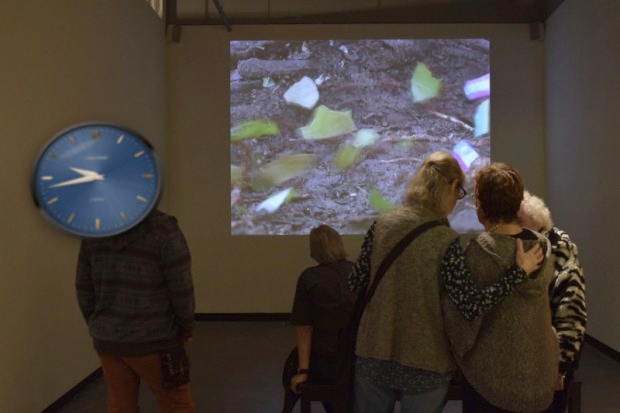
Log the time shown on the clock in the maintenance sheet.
9:43
